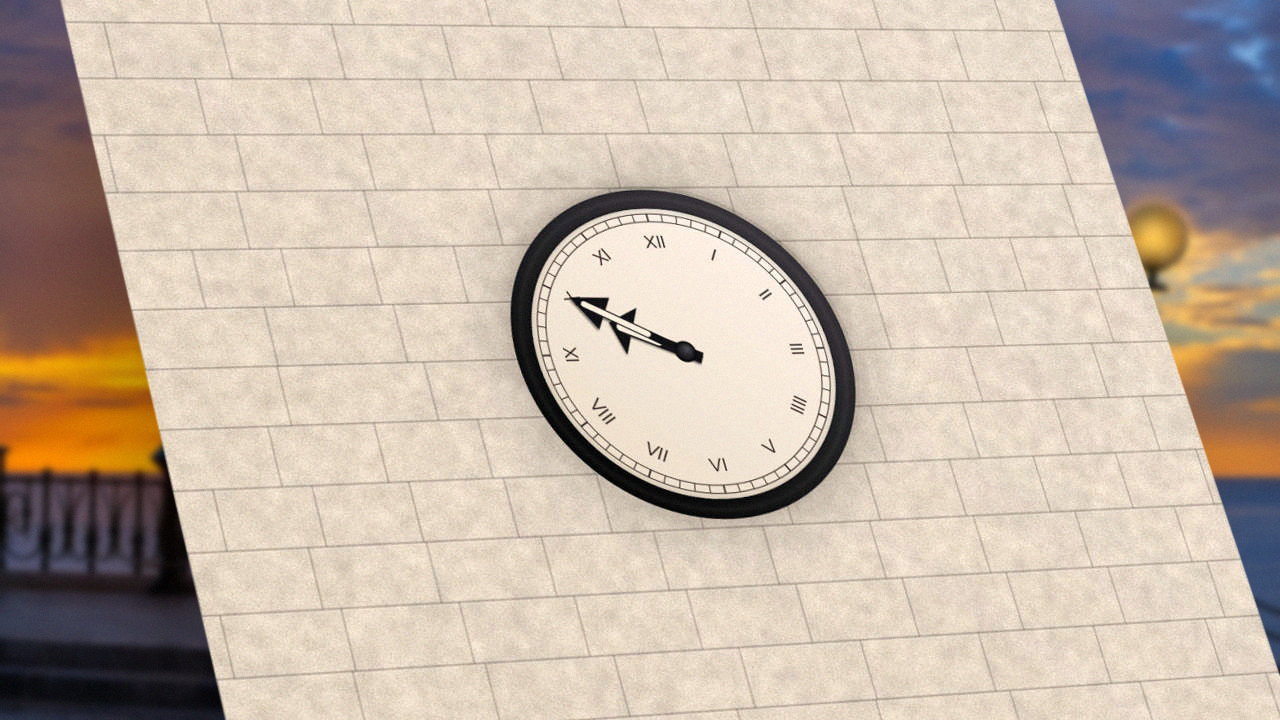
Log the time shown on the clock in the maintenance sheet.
9:50
